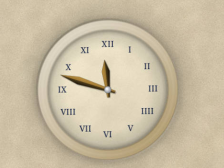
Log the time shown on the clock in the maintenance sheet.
11:48
